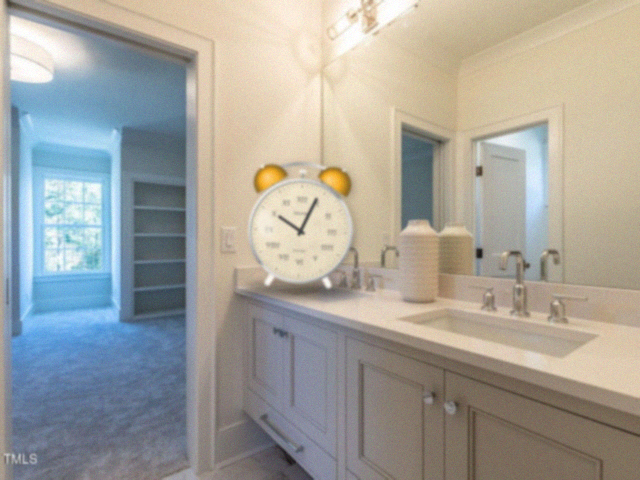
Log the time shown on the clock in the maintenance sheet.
10:04
